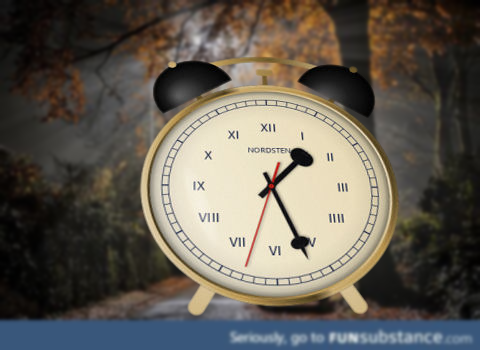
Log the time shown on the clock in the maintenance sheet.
1:26:33
